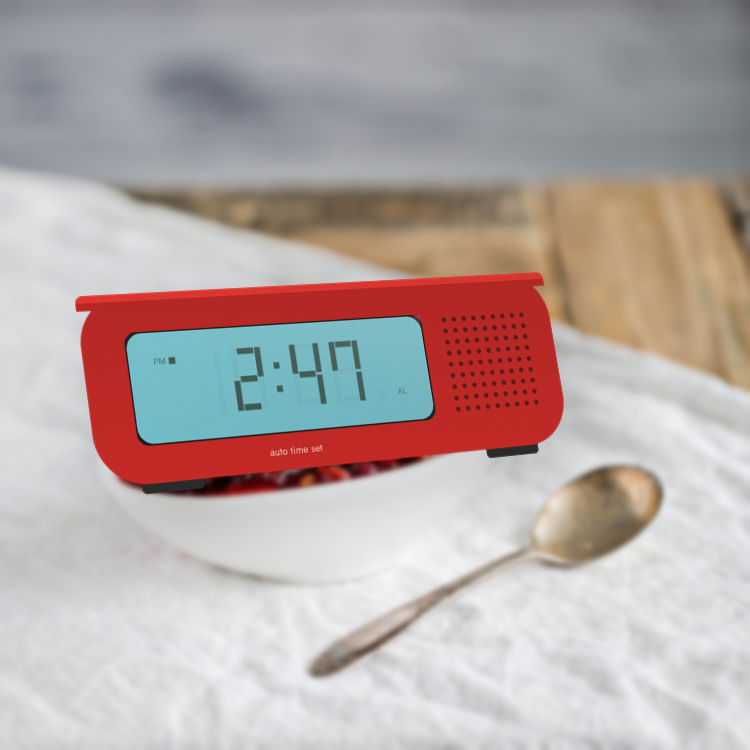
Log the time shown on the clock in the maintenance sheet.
2:47
